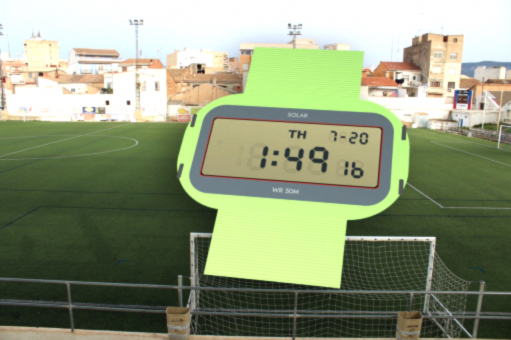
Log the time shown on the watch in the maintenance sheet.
1:49:16
